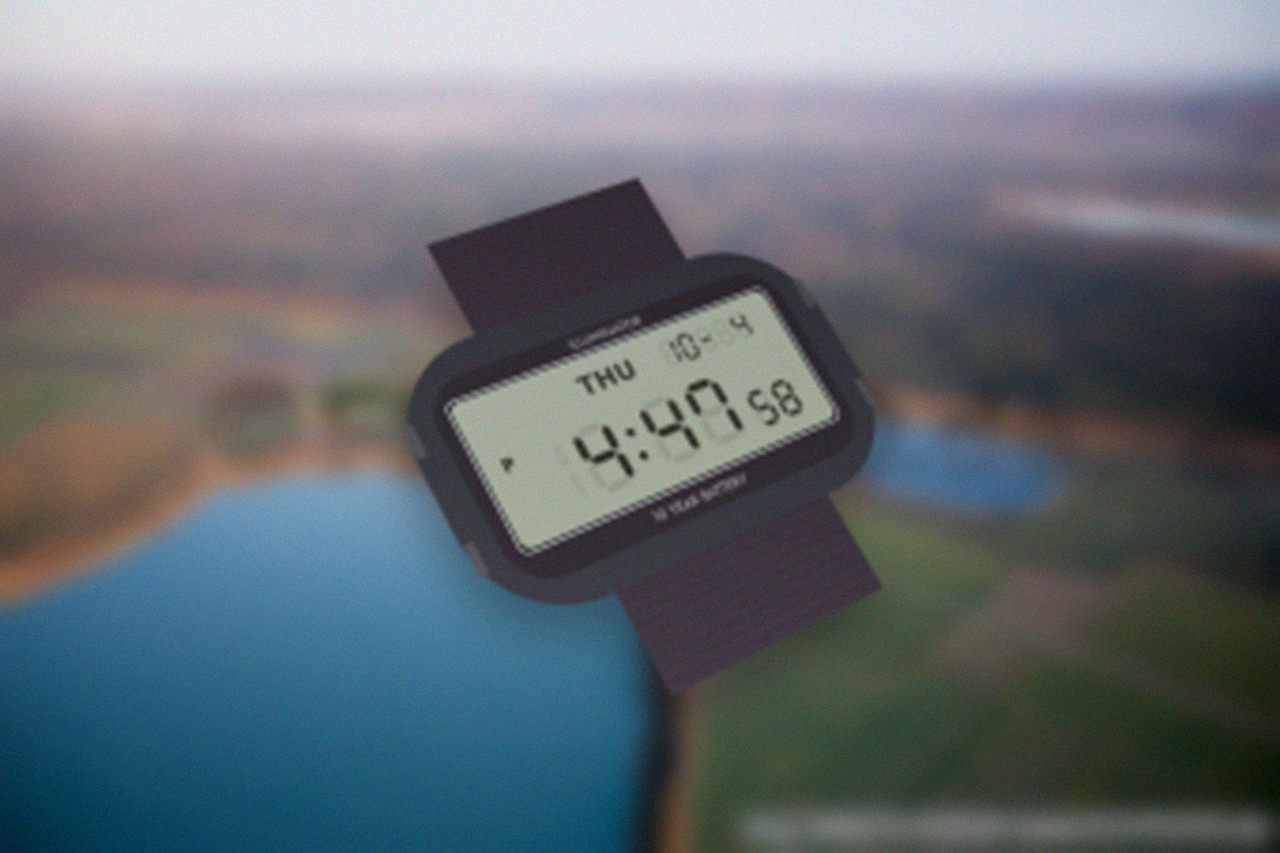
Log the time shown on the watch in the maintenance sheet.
4:47:58
